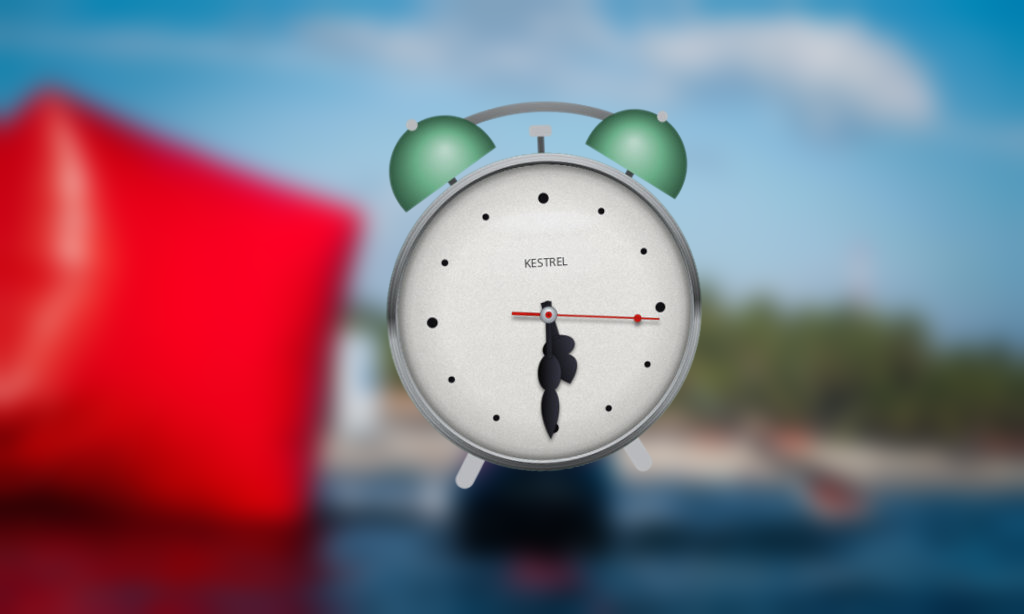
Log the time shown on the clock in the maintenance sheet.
5:30:16
